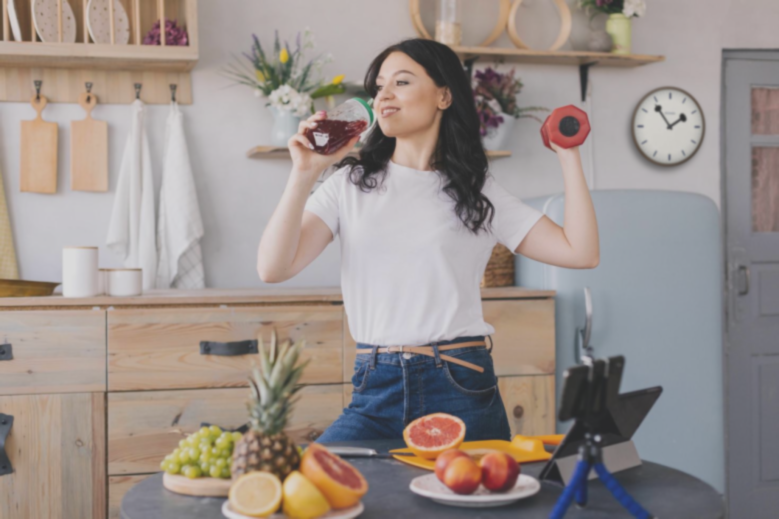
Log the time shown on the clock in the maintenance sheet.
1:54
